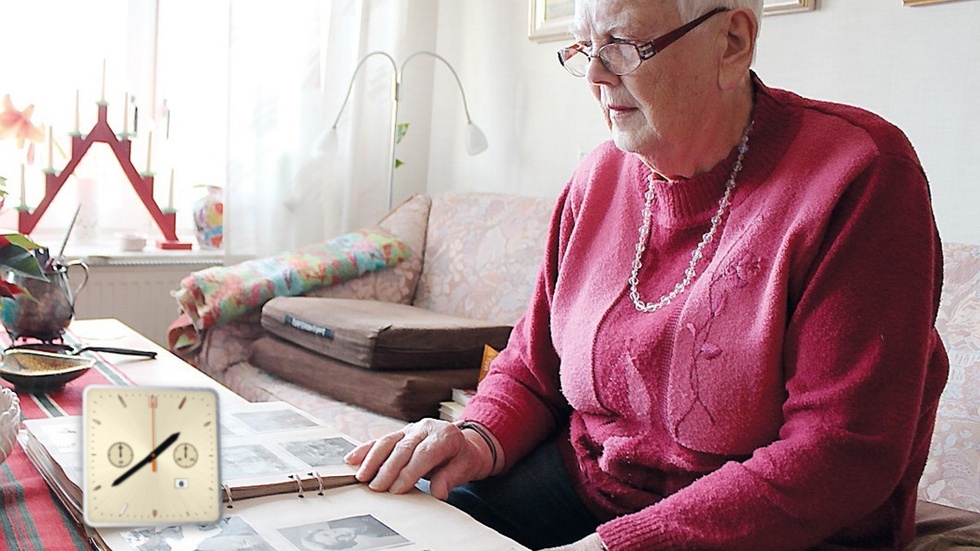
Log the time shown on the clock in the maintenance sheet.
1:39
